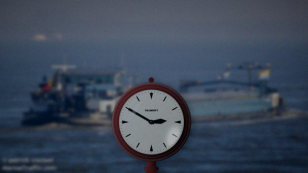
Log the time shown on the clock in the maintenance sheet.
2:50
